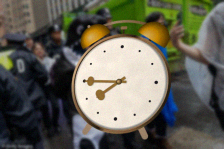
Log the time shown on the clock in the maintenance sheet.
7:45
